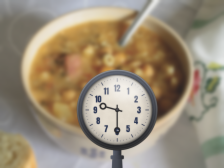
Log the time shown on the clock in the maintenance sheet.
9:30
